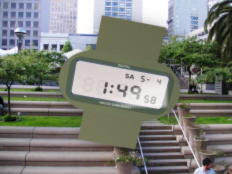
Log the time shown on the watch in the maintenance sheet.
1:49
